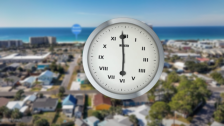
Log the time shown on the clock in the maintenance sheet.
5:59
